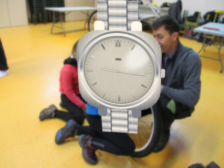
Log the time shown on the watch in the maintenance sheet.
9:16
